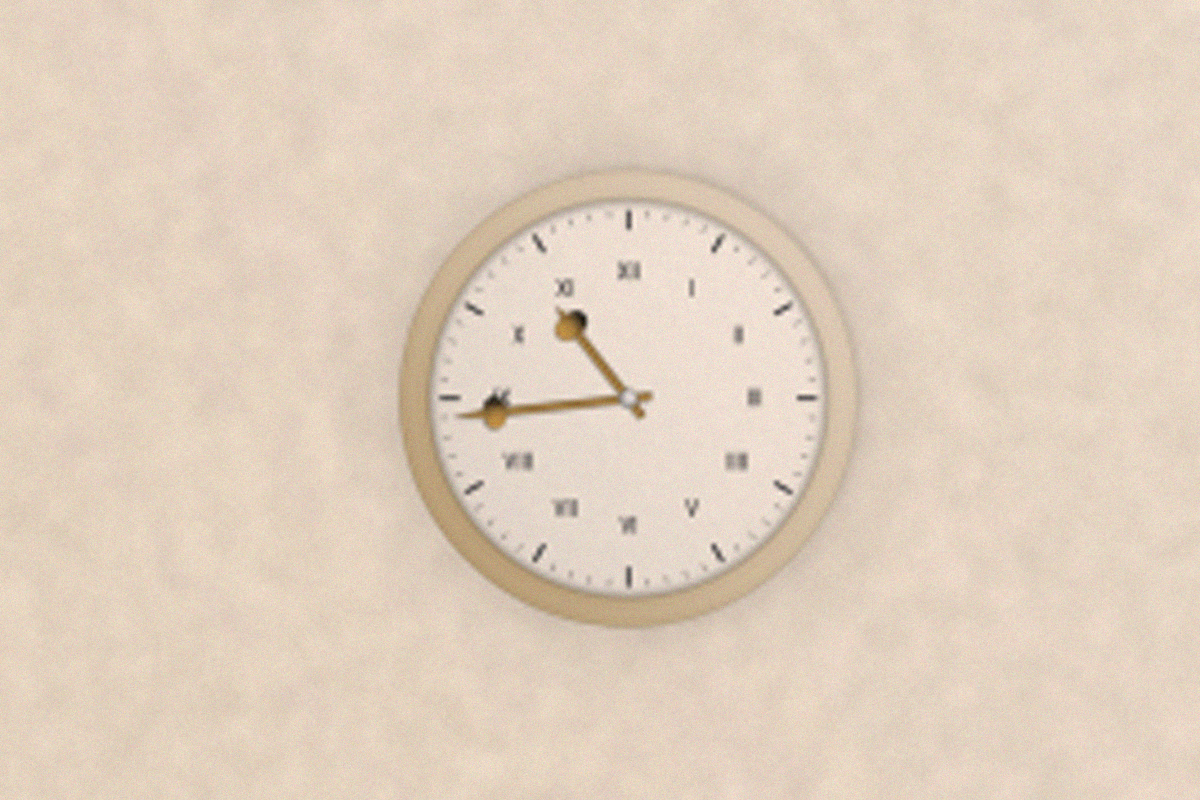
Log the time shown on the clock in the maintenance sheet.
10:44
